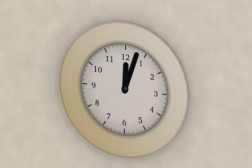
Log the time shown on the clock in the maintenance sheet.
12:03
